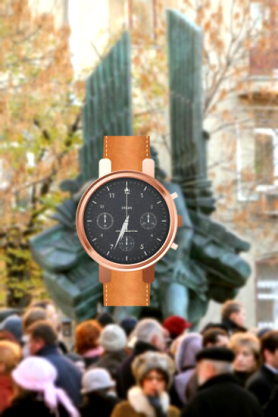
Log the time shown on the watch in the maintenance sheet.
6:34
